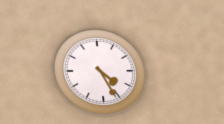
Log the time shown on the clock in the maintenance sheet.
4:26
